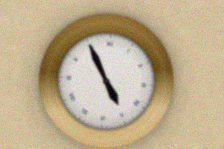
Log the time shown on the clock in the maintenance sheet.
4:55
